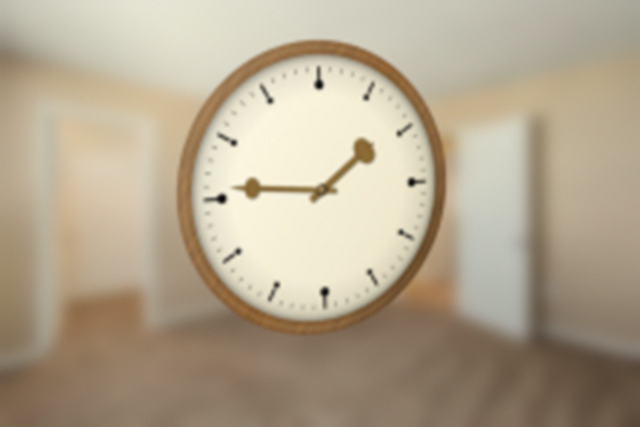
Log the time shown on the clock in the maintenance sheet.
1:46
